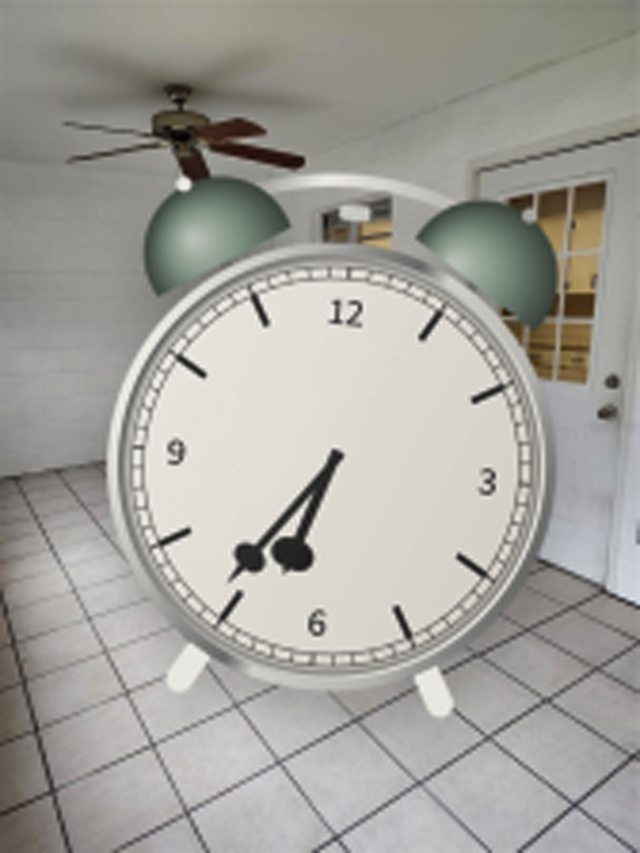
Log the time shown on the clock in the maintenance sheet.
6:36
